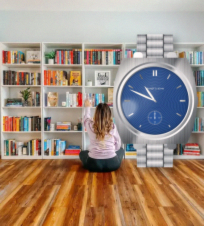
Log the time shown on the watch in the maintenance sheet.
10:49
